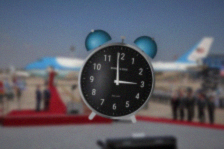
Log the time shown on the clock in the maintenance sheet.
2:59
